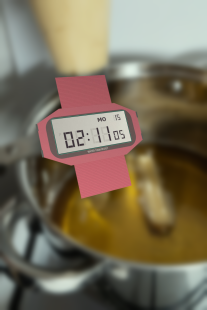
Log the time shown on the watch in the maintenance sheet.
2:11:05
